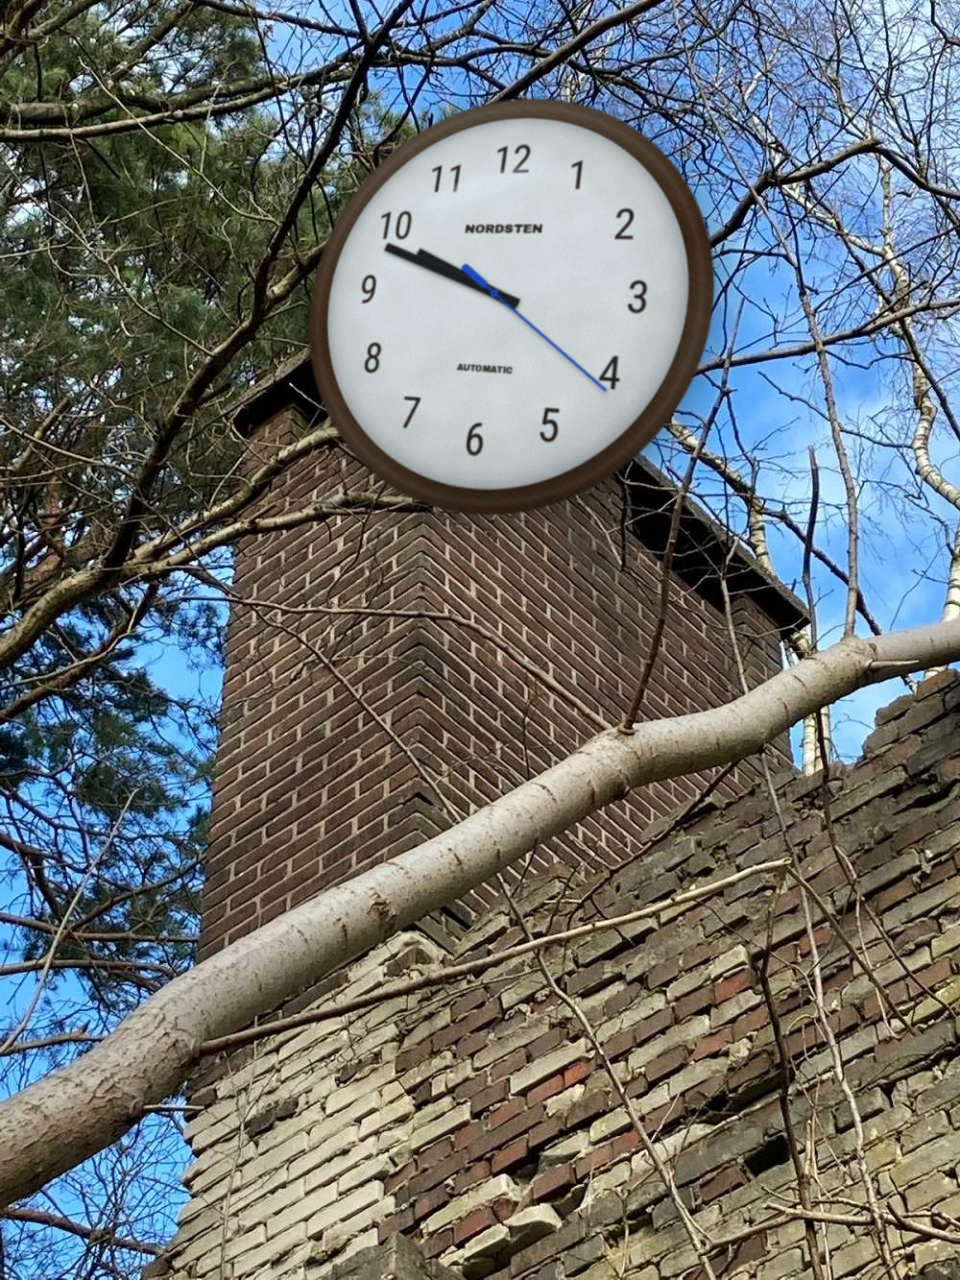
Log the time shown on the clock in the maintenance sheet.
9:48:21
